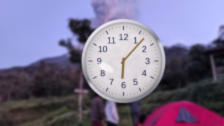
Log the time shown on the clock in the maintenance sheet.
6:07
